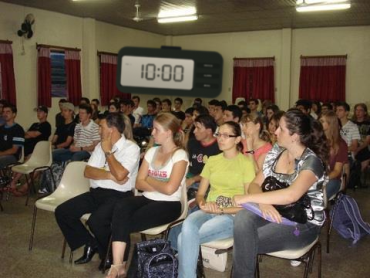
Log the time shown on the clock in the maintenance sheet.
10:00
